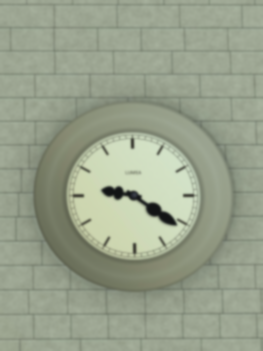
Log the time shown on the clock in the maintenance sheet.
9:21
